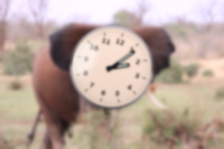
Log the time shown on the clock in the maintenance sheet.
2:06
